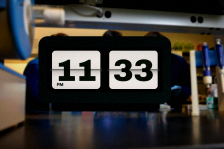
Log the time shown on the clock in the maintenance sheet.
11:33
